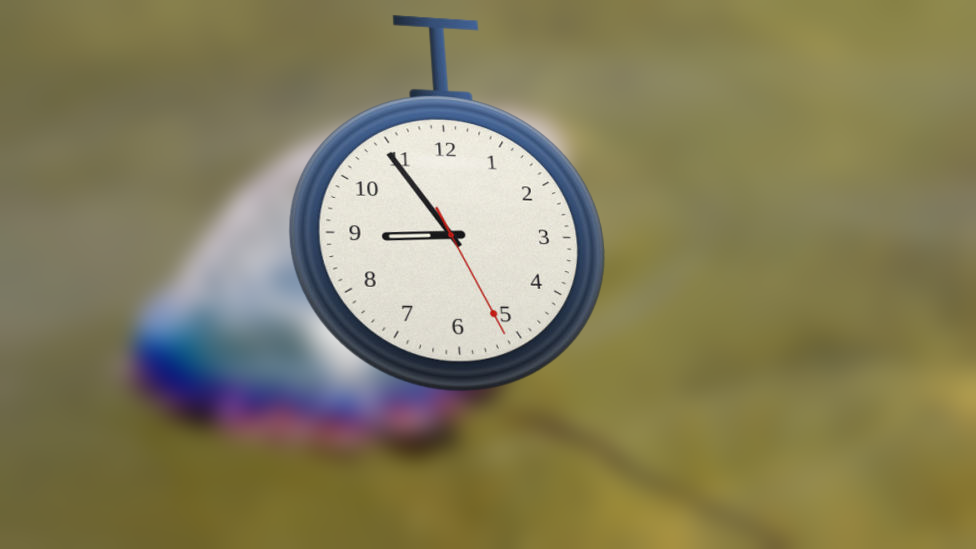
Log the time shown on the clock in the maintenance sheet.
8:54:26
